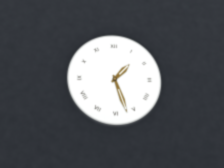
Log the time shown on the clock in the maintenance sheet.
1:27
